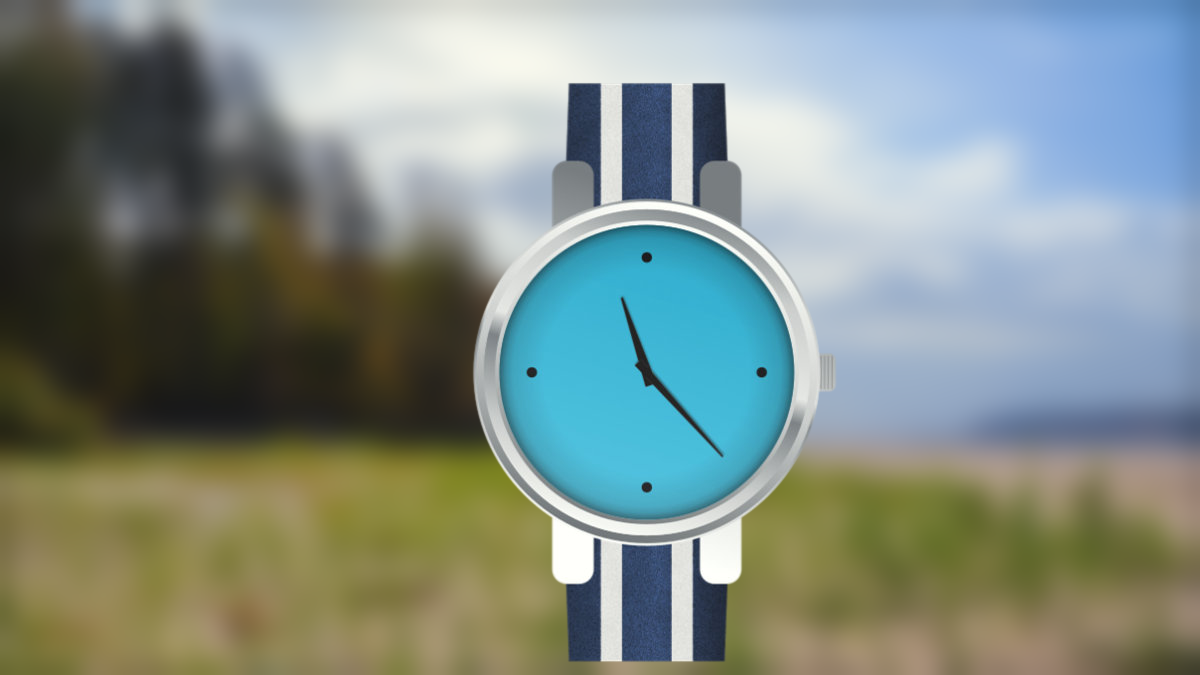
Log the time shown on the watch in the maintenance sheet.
11:23
